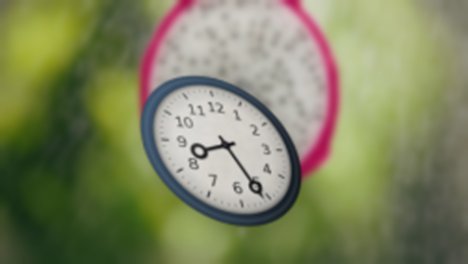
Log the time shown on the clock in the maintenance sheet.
8:26
